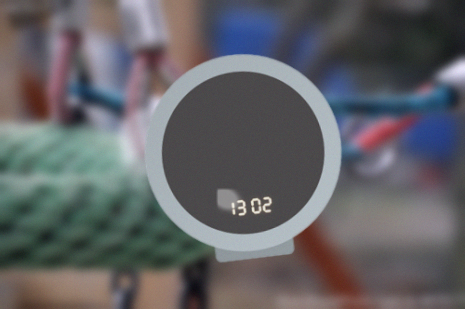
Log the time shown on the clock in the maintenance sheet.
13:02
